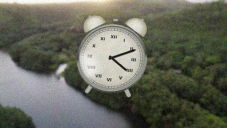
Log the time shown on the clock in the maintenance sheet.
4:11
